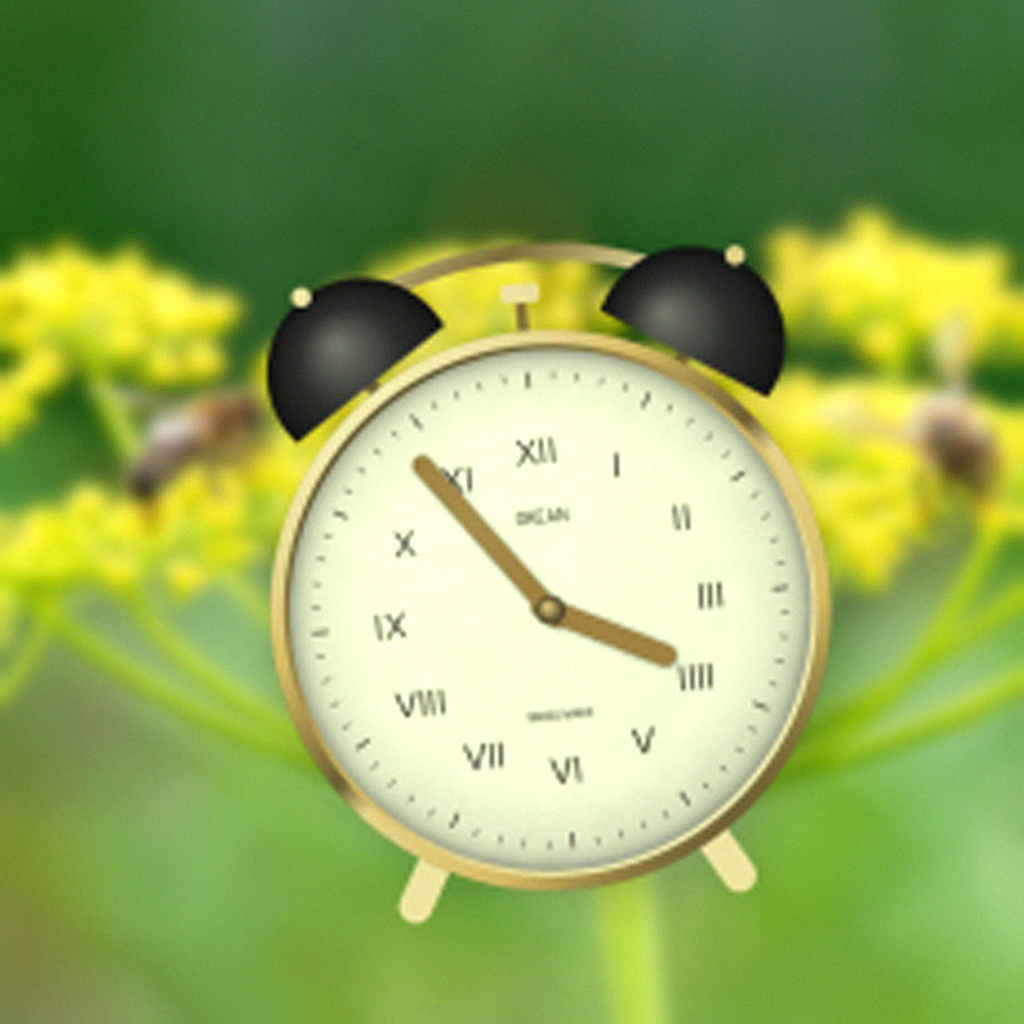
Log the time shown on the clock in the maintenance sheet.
3:54
